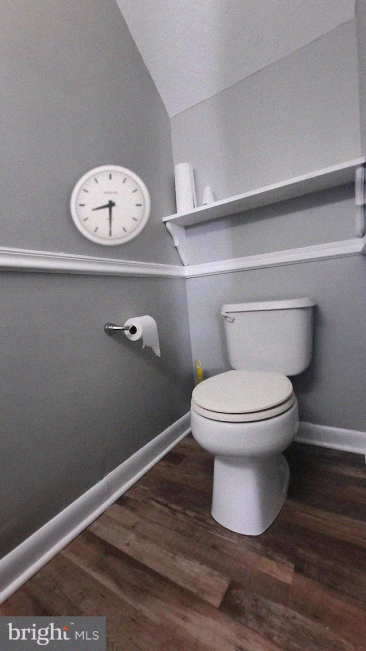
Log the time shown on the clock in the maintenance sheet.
8:30
